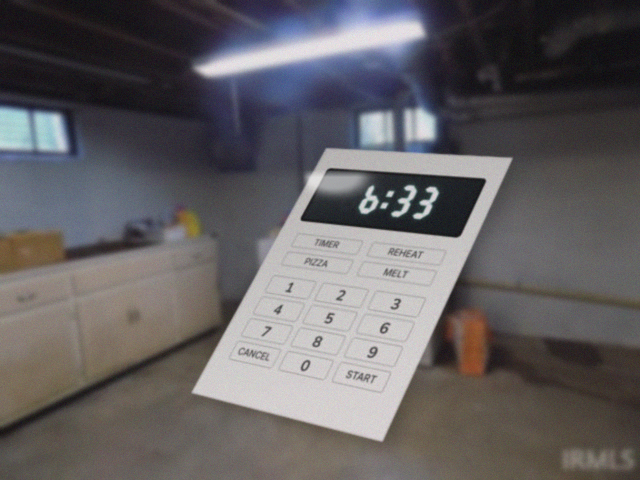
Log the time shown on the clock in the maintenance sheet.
6:33
